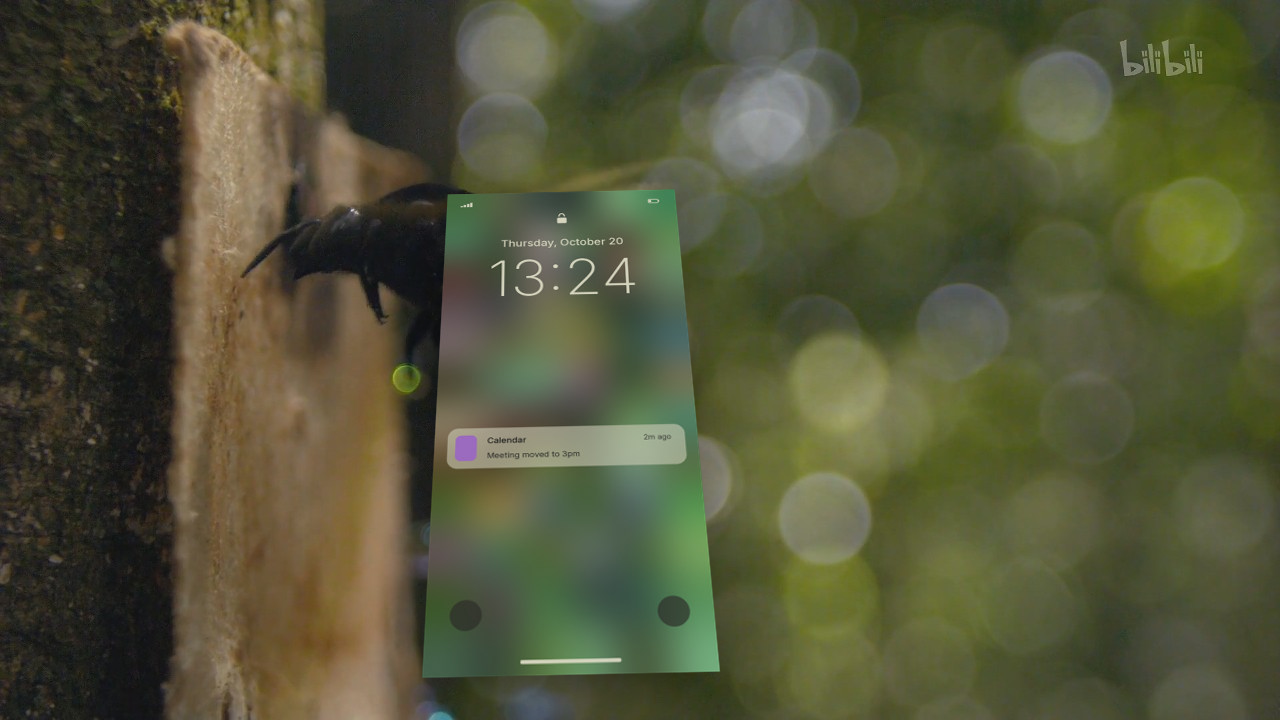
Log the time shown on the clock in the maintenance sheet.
13:24
